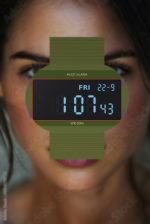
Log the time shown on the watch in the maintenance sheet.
1:07:43
